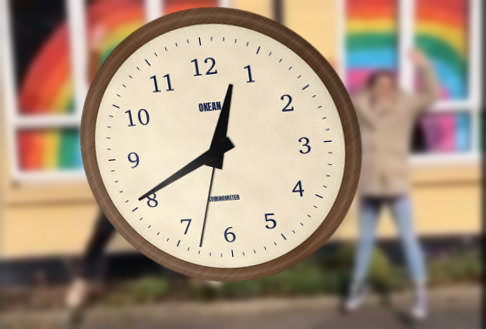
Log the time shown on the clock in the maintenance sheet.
12:40:33
